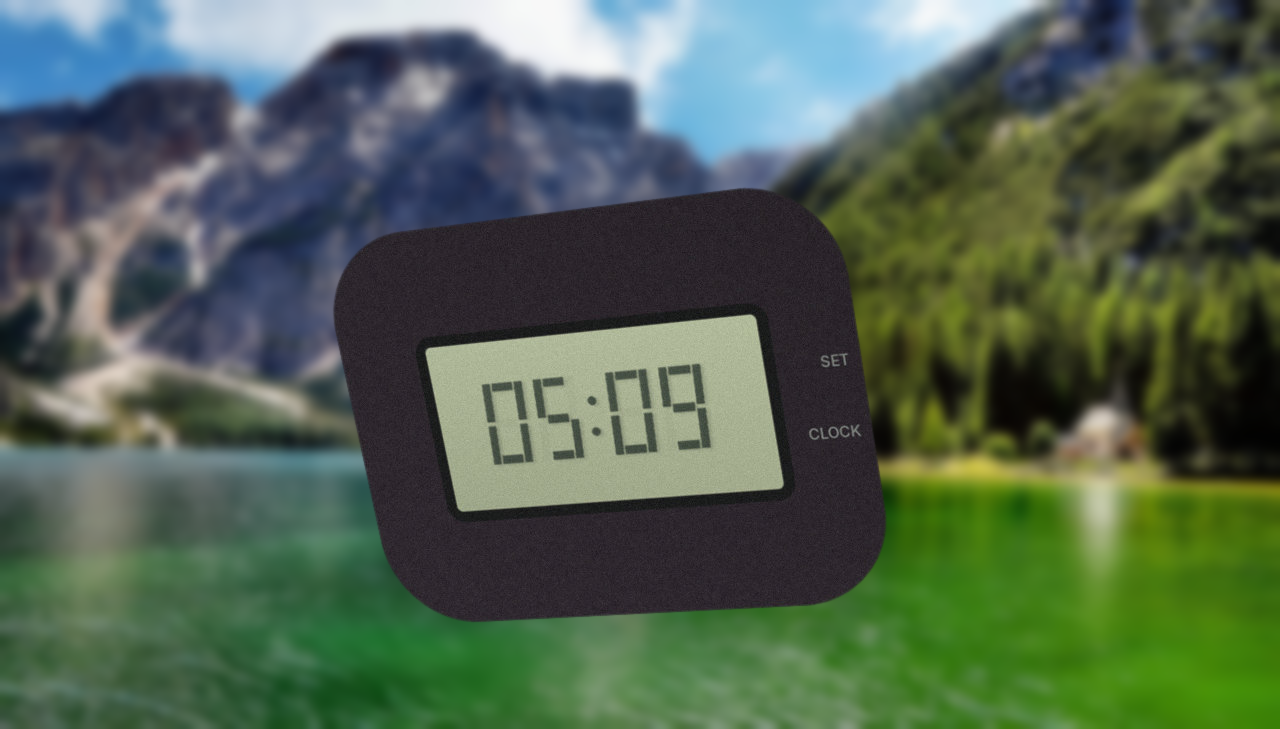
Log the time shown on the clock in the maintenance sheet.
5:09
